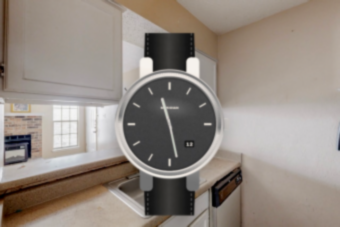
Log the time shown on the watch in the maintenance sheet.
11:28
